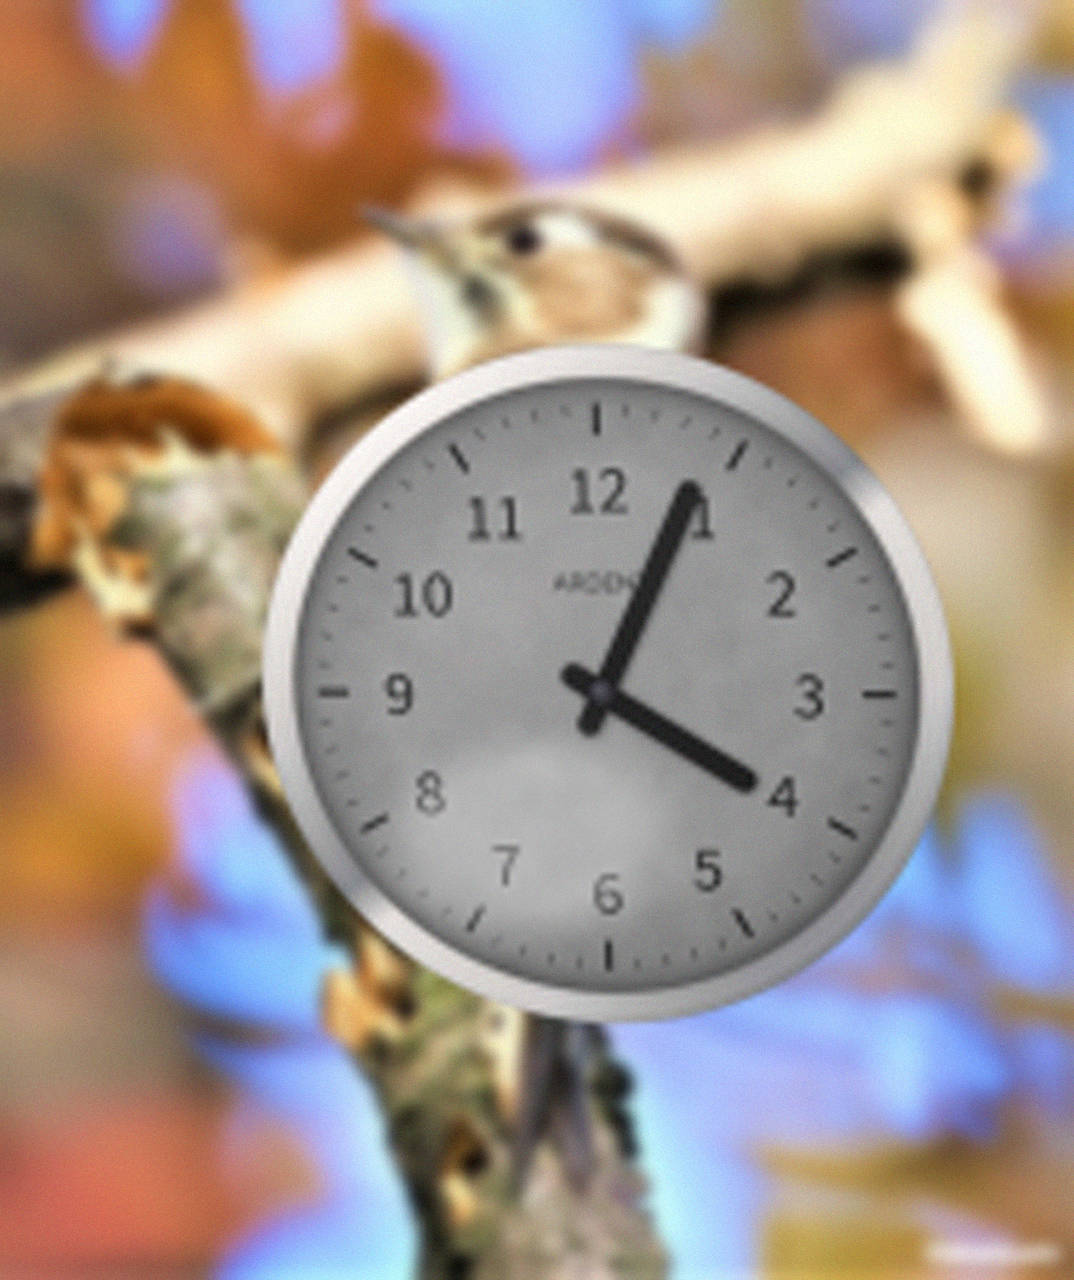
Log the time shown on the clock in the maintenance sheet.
4:04
